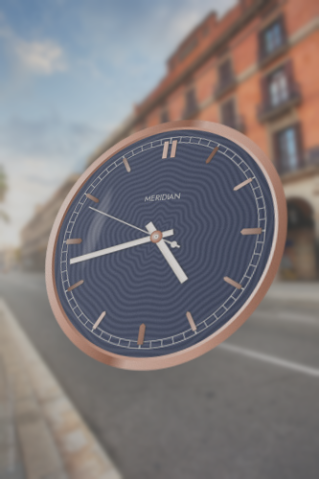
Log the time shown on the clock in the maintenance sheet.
4:42:49
